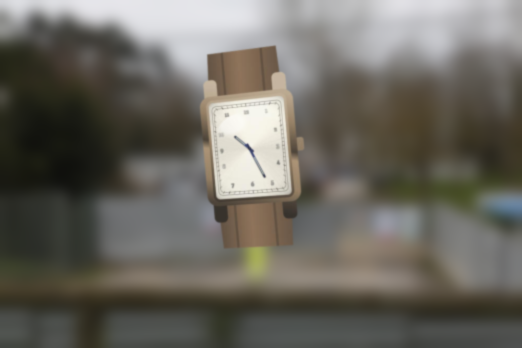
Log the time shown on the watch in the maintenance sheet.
10:26
